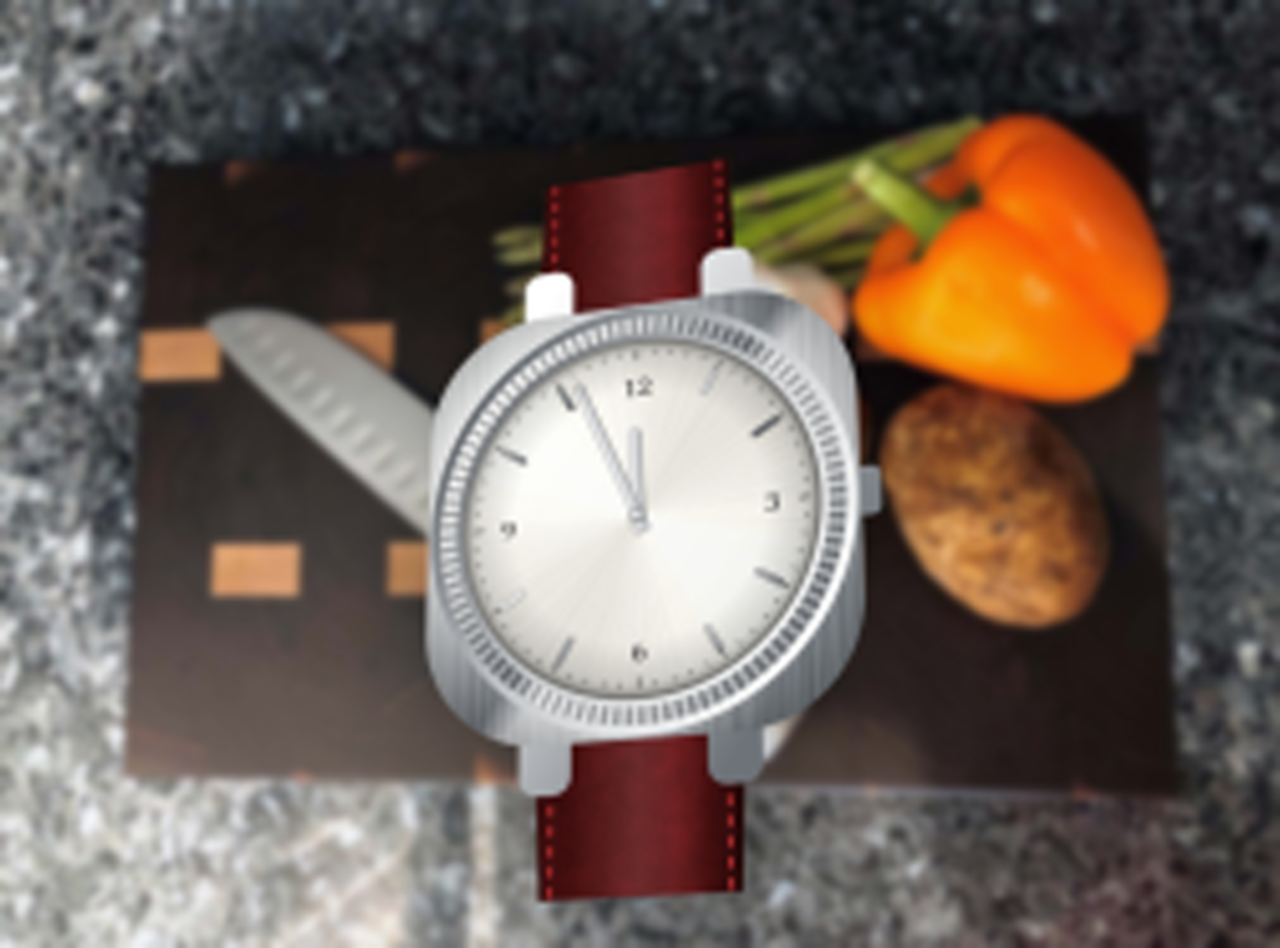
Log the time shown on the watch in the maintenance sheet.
11:56
